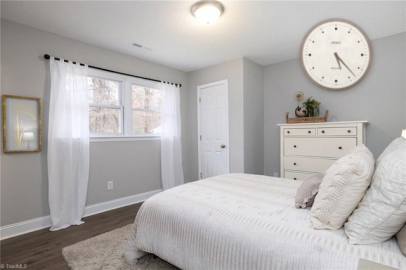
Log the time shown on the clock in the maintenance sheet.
5:23
